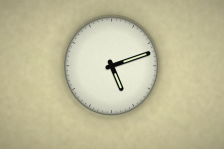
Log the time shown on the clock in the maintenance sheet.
5:12
